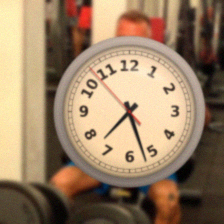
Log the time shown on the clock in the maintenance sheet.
7:26:53
